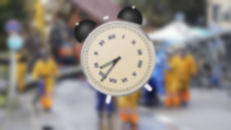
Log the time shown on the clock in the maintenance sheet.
8:39
